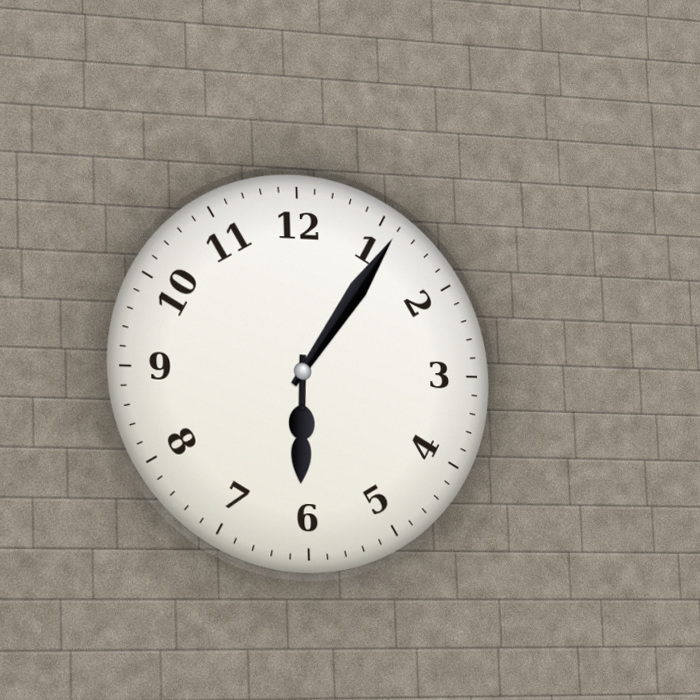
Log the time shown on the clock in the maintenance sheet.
6:06
